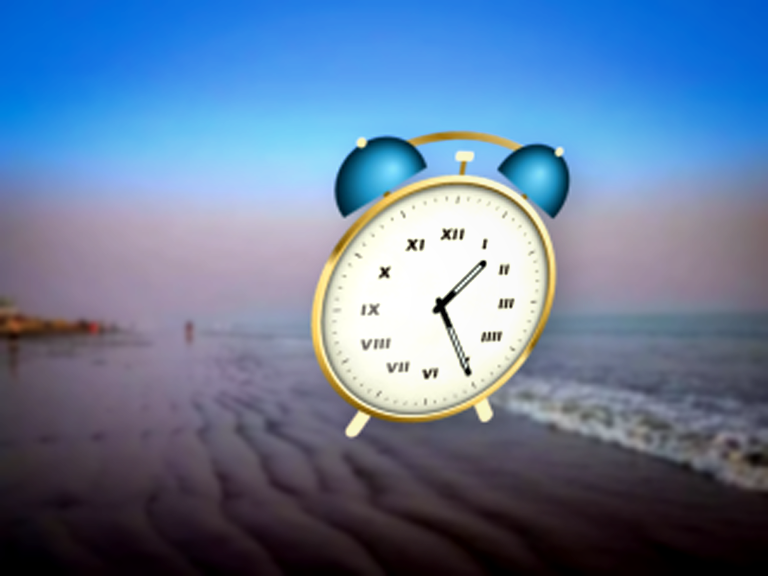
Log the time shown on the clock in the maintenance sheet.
1:25
